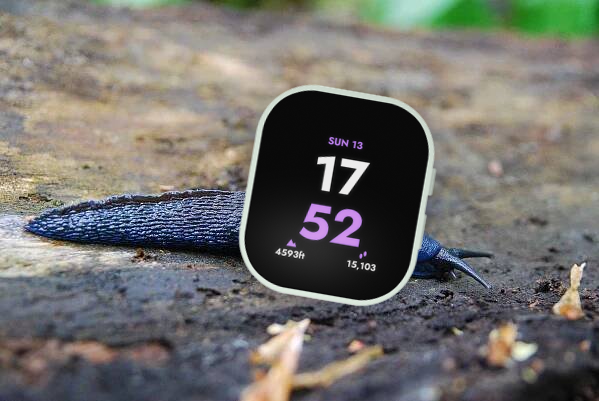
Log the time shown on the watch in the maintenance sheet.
17:52
